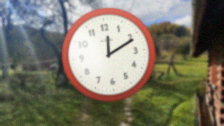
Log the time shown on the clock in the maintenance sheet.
12:11
